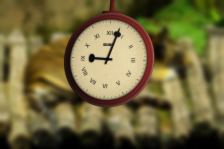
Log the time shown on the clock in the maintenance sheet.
9:03
